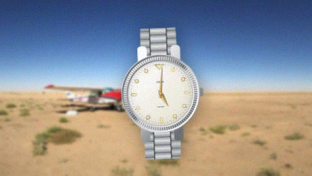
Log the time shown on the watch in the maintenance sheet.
5:01
